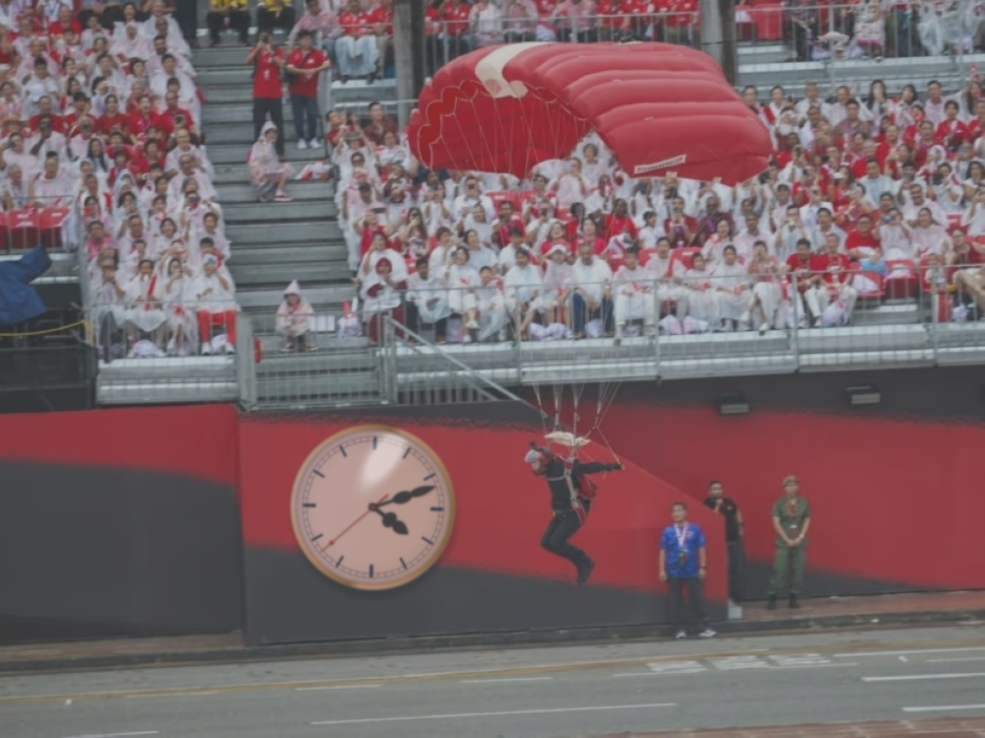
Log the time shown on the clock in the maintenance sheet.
4:11:38
